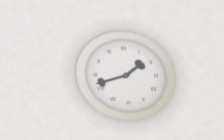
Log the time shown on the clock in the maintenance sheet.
1:42
